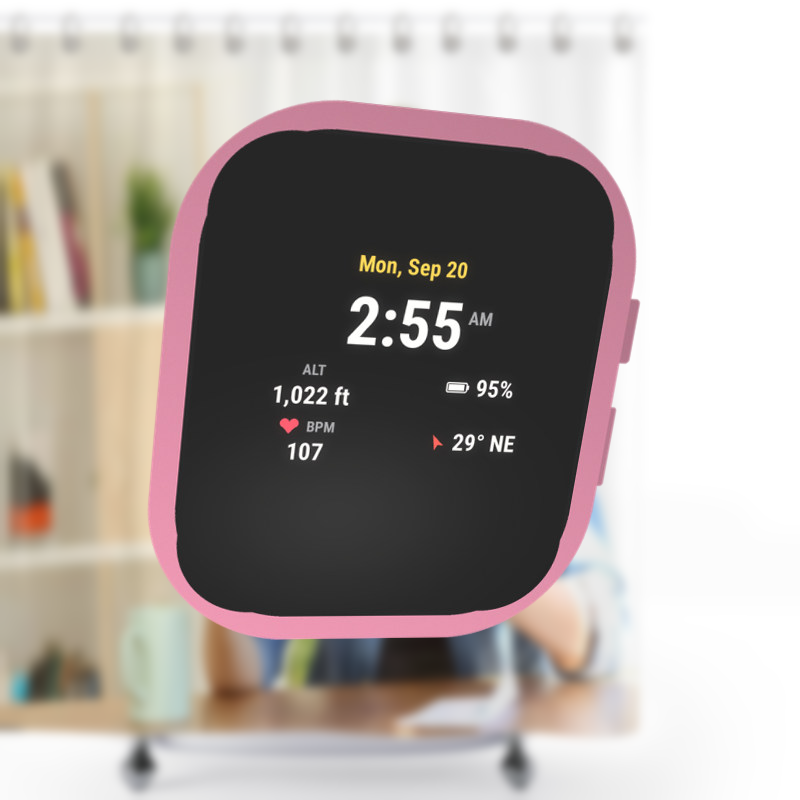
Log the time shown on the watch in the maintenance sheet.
2:55
